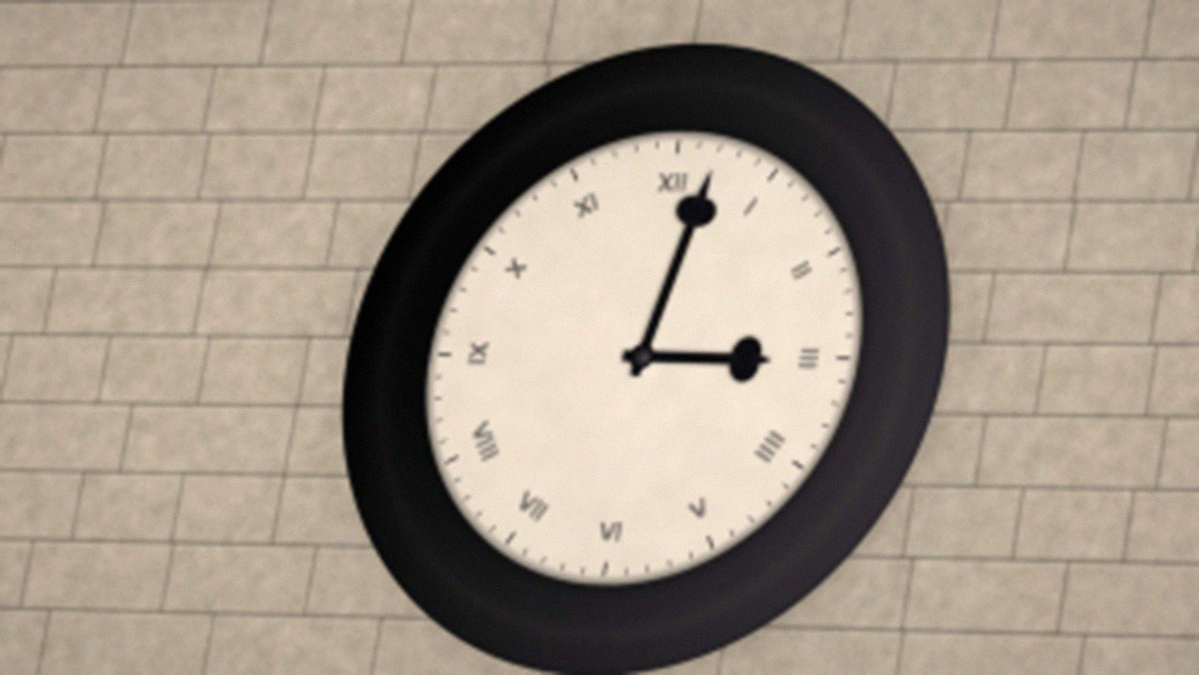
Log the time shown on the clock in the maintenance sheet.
3:02
